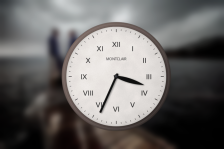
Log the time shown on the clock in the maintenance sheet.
3:34
